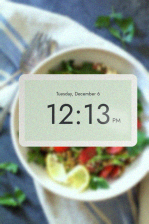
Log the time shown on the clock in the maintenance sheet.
12:13
